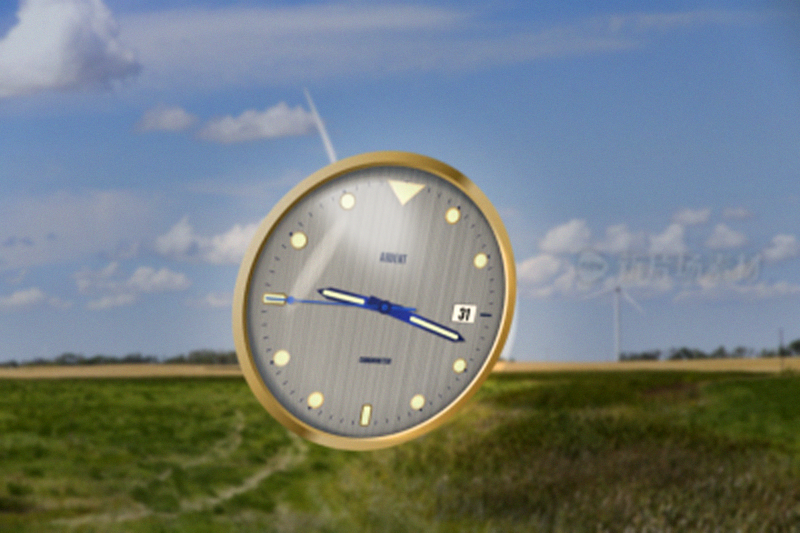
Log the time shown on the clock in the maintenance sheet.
9:17:45
